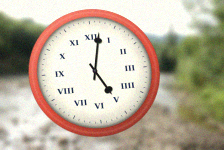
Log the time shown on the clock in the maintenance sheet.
5:02
